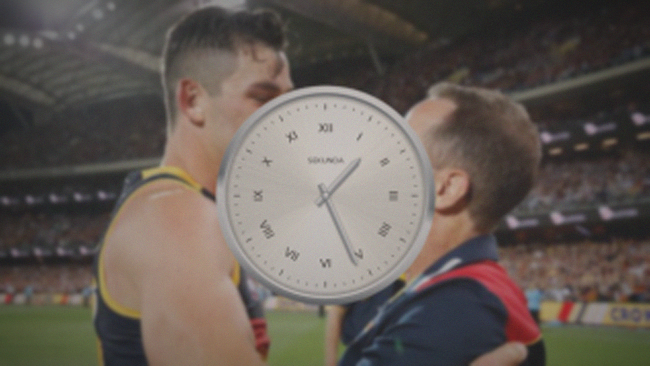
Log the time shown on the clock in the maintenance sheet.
1:26
